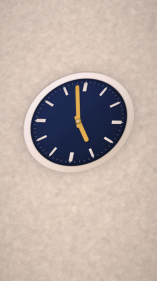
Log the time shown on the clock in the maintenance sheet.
4:58
